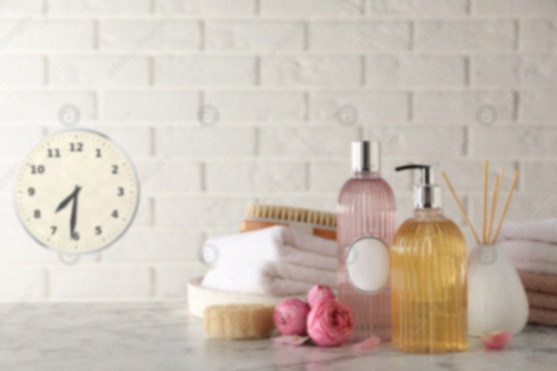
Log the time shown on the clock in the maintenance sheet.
7:31
